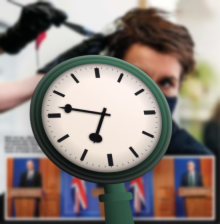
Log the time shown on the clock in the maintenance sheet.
6:47
